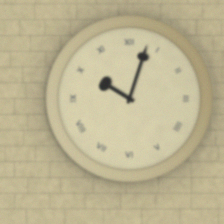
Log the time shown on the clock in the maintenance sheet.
10:03
